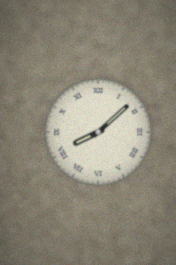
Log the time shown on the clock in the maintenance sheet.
8:08
